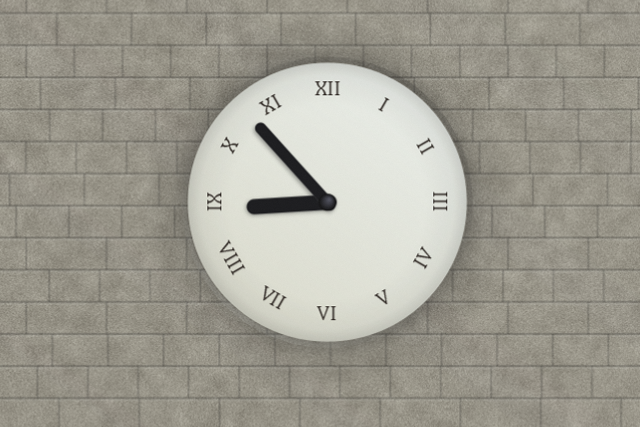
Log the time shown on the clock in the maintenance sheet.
8:53
